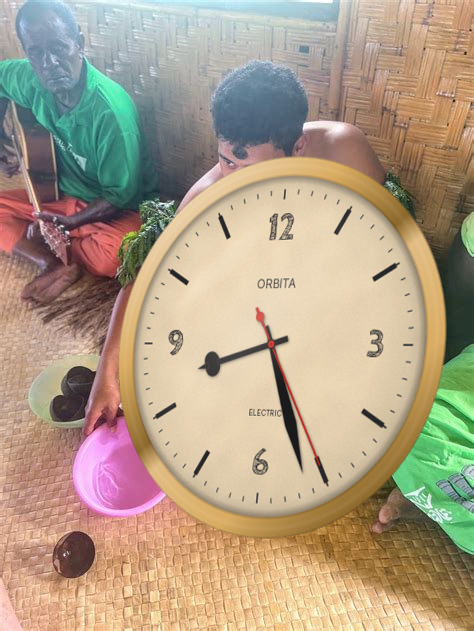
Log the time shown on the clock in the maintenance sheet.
8:26:25
